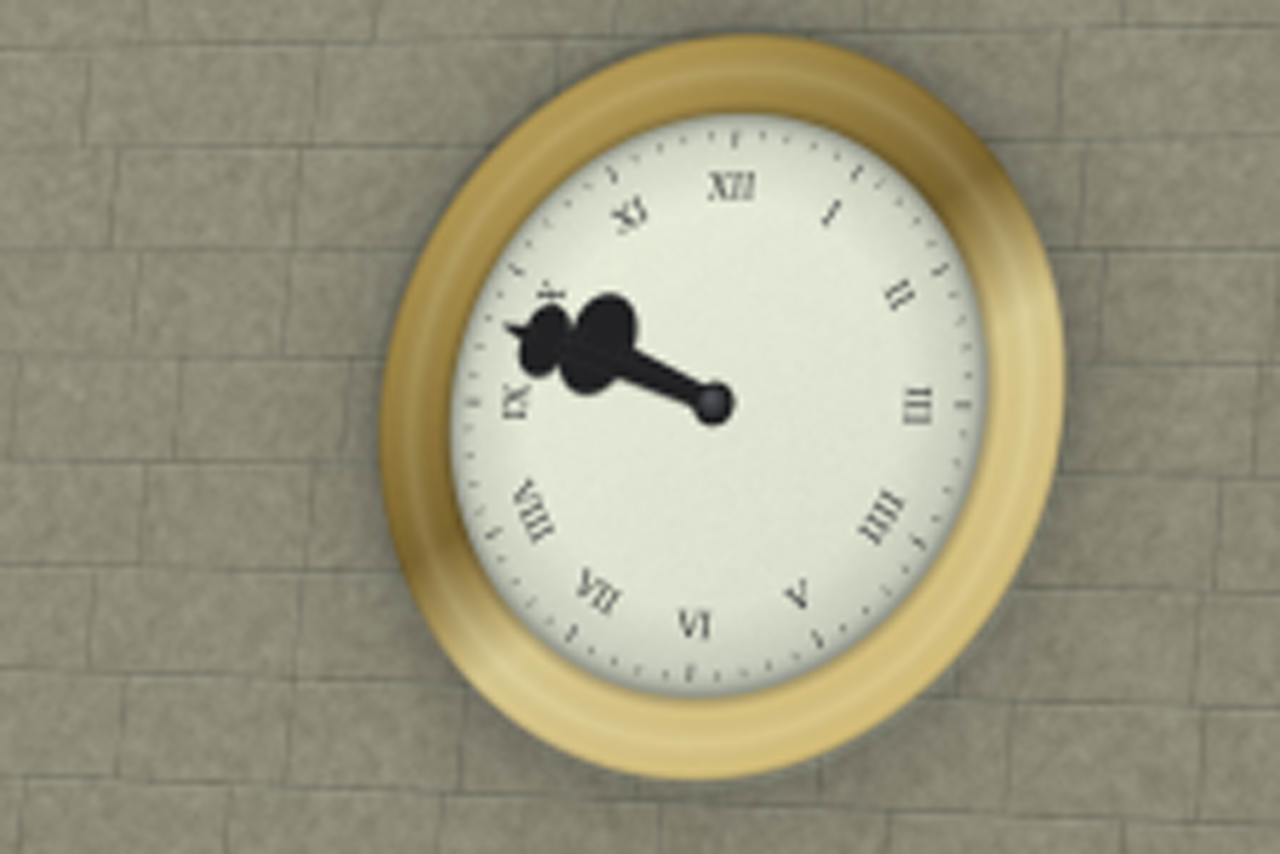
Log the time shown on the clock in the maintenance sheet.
9:48
